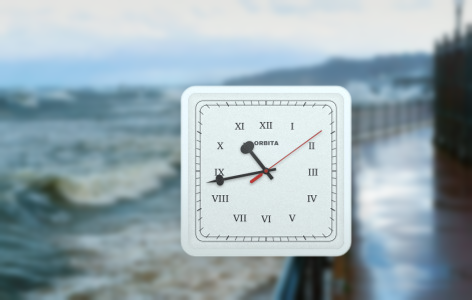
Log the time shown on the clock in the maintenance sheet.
10:43:09
